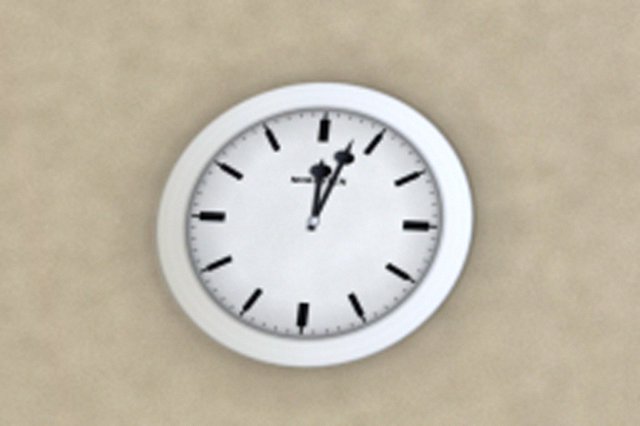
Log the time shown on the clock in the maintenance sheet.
12:03
